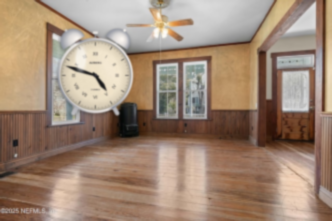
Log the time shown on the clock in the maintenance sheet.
4:48
